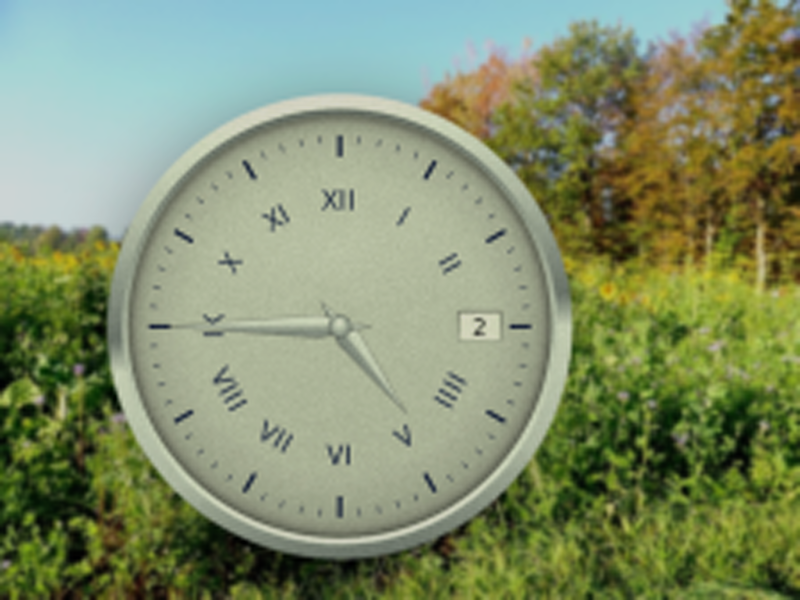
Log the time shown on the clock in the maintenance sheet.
4:45
